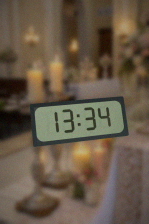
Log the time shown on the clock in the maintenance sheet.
13:34
